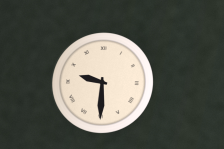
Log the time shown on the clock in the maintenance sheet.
9:30
